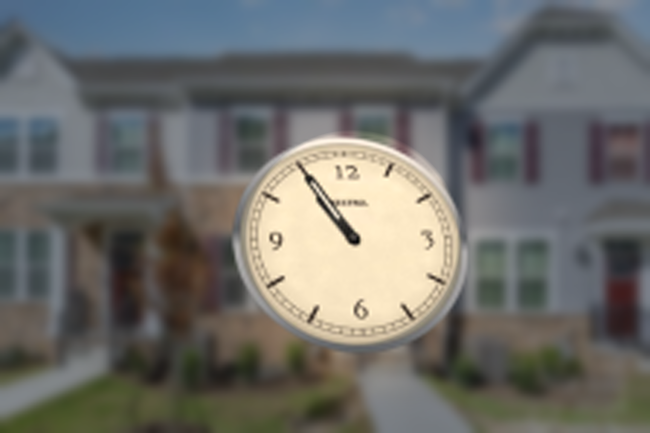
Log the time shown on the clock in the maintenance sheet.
10:55
